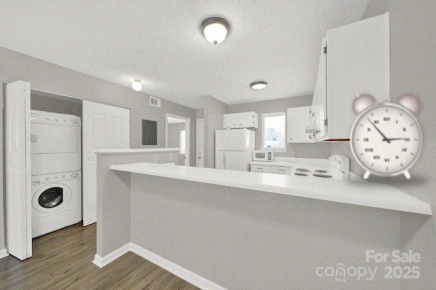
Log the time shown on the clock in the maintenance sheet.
2:53
